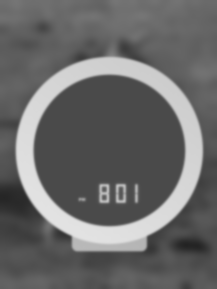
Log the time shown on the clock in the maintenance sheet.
8:01
